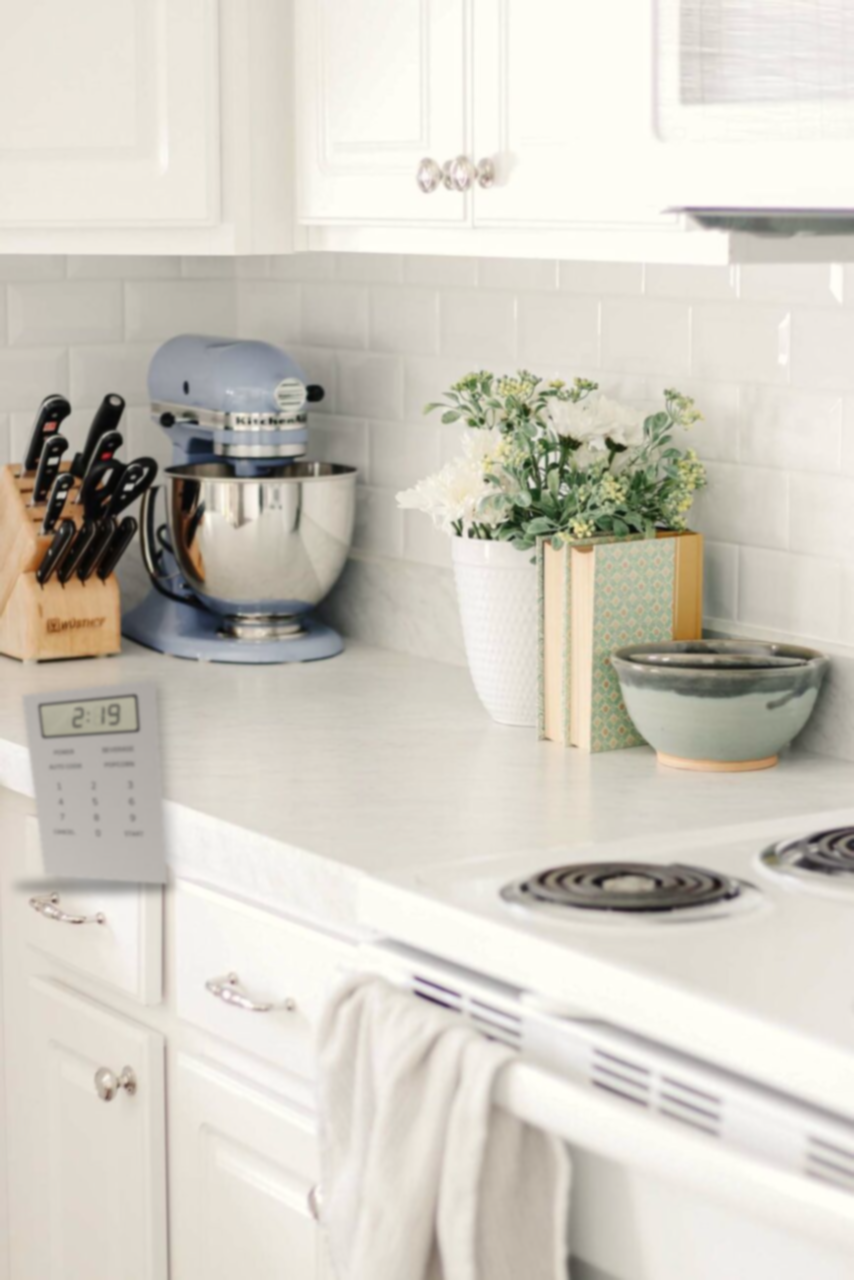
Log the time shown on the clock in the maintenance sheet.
2:19
